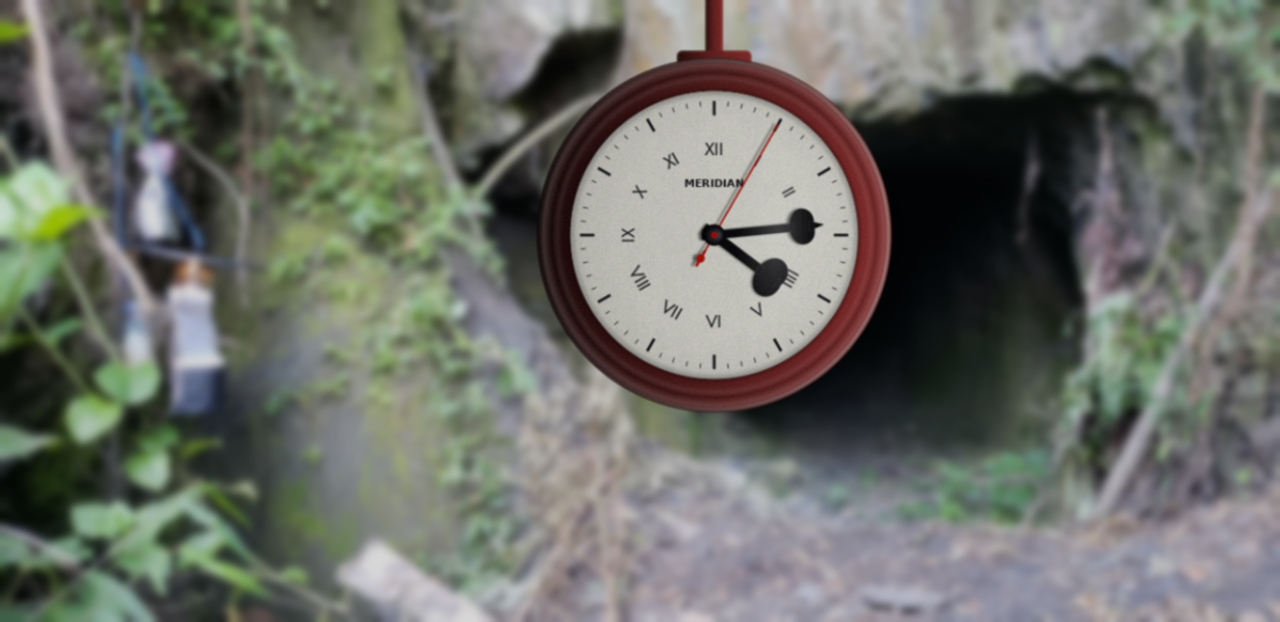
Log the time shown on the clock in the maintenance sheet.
4:14:05
